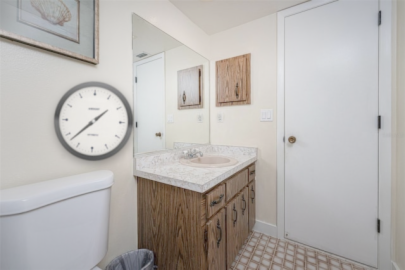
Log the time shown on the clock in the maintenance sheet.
1:38
